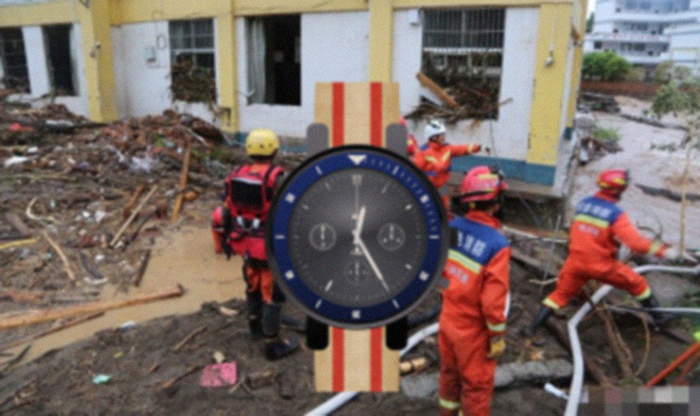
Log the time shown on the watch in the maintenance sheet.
12:25
